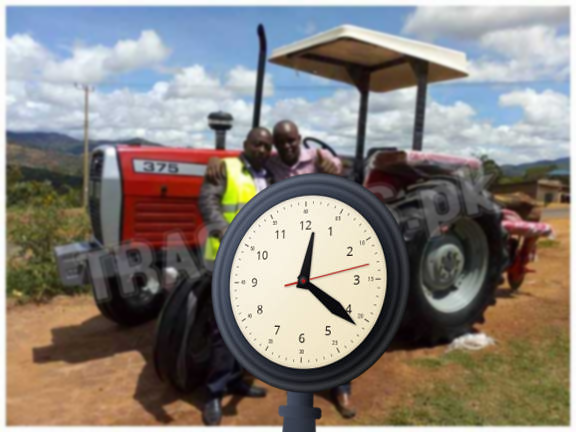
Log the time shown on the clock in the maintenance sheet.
12:21:13
